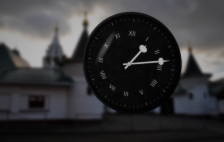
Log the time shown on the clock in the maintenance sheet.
1:13
